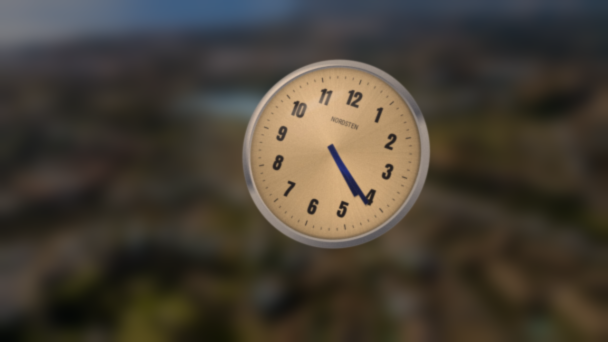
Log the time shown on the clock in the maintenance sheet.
4:21
